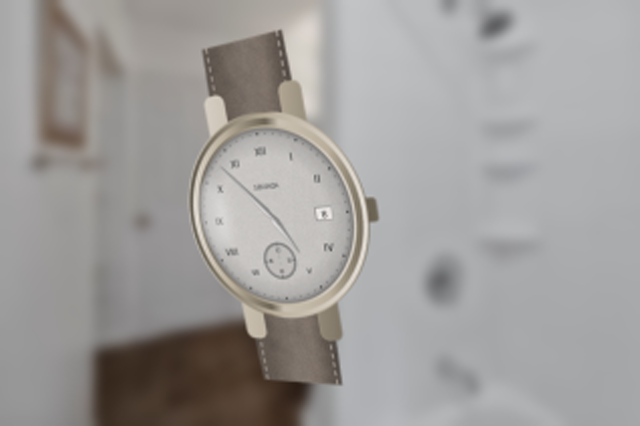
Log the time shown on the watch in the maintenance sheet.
4:53
